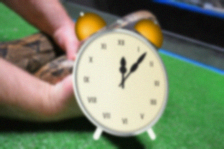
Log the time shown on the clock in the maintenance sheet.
12:07
